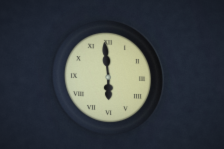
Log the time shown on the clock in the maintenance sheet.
5:59
